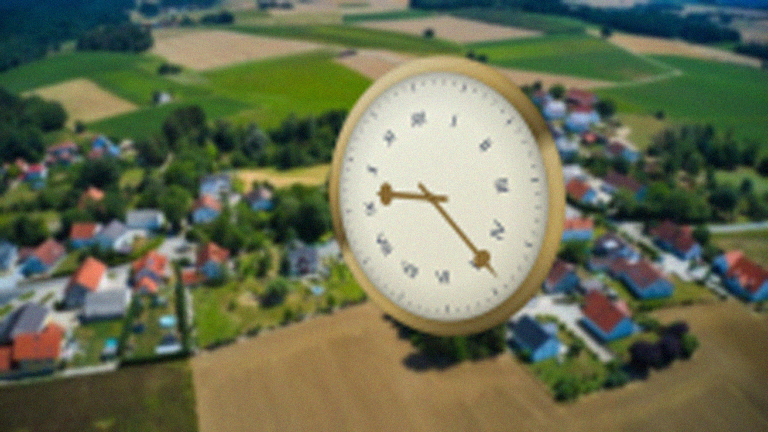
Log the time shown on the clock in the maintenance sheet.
9:24
